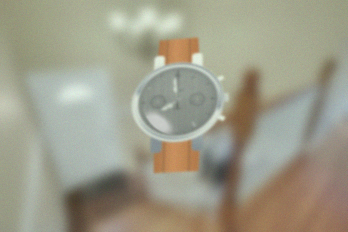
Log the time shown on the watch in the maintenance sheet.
7:59
